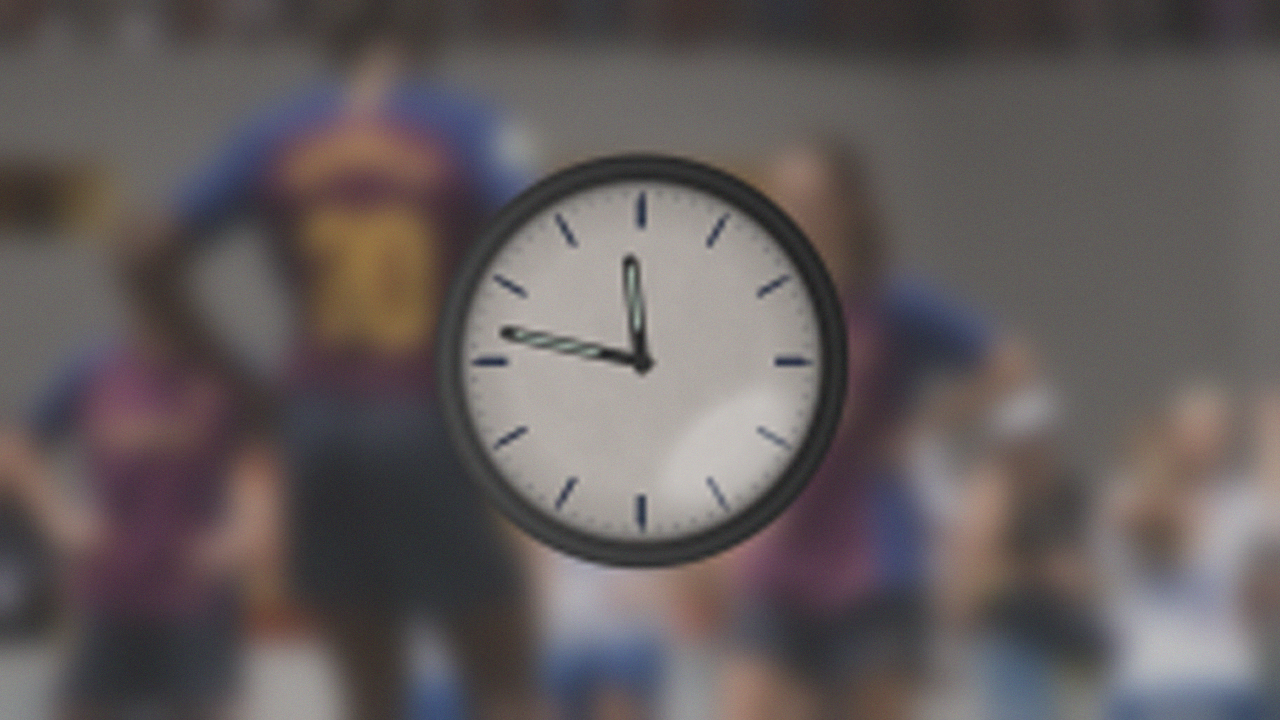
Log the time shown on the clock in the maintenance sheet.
11:47
